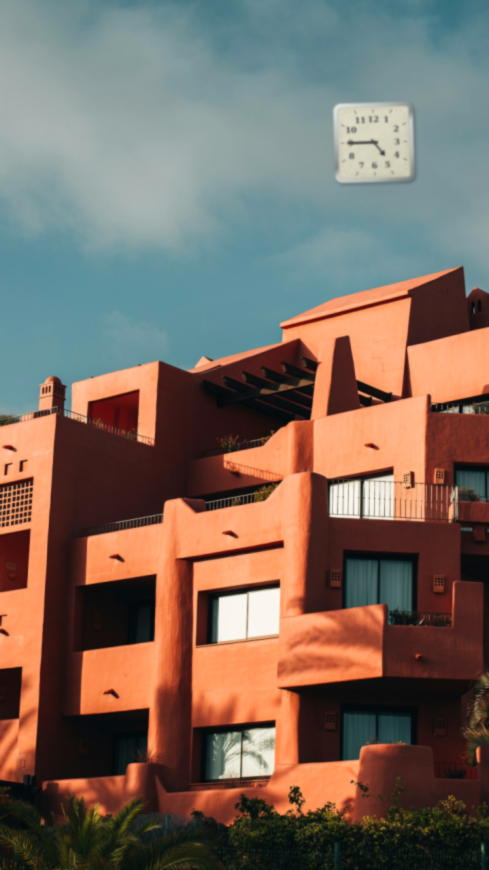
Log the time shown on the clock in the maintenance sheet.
4:45
